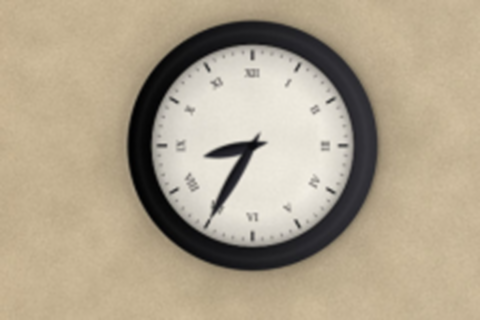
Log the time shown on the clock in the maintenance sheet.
8:35
